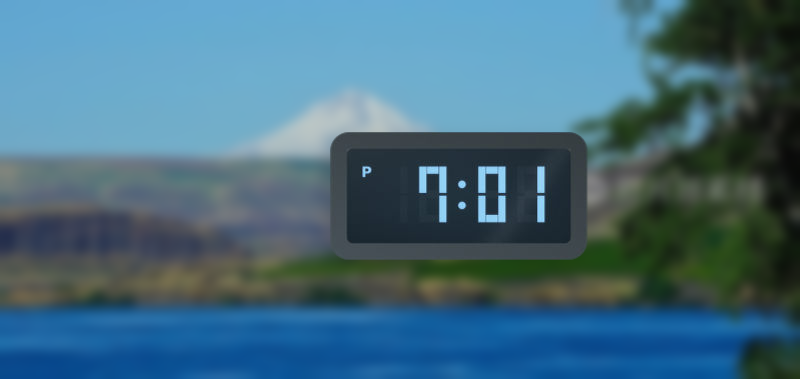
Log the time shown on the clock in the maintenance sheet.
7:01
